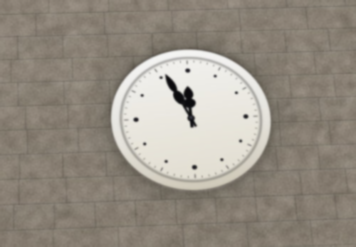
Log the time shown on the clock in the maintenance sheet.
11:56
